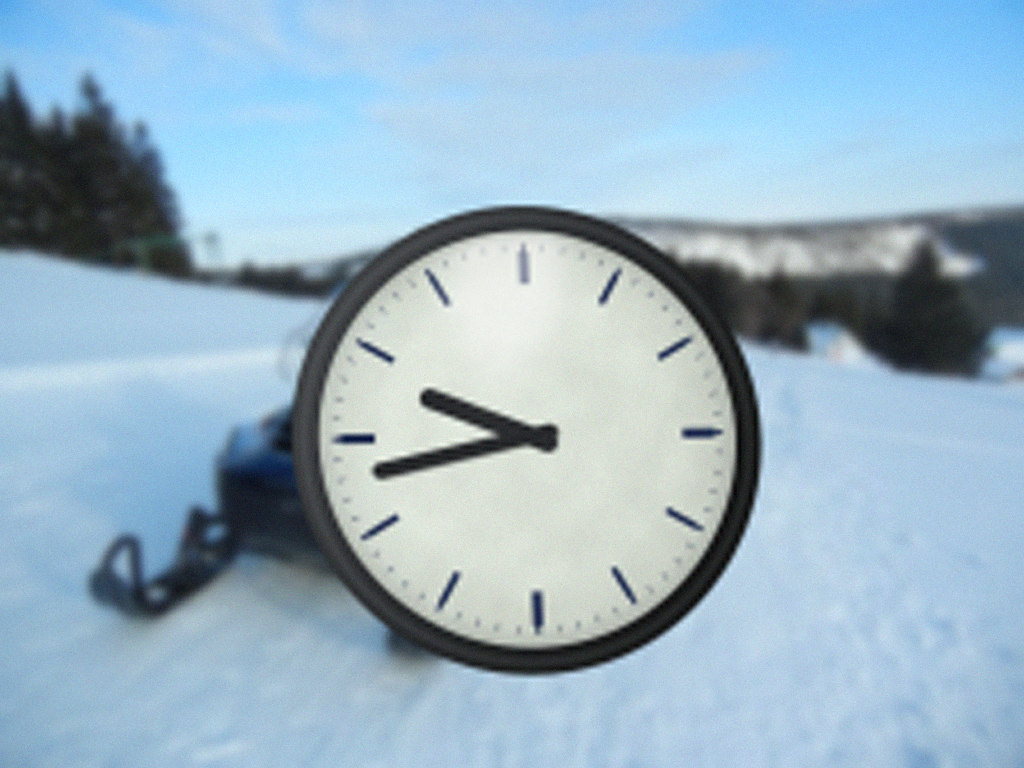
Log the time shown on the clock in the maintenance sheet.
9:43
